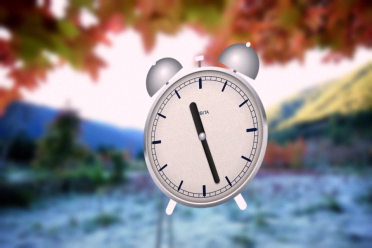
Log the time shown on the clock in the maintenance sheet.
11:27
